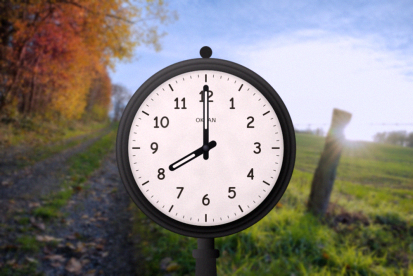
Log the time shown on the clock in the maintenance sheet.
8:00
